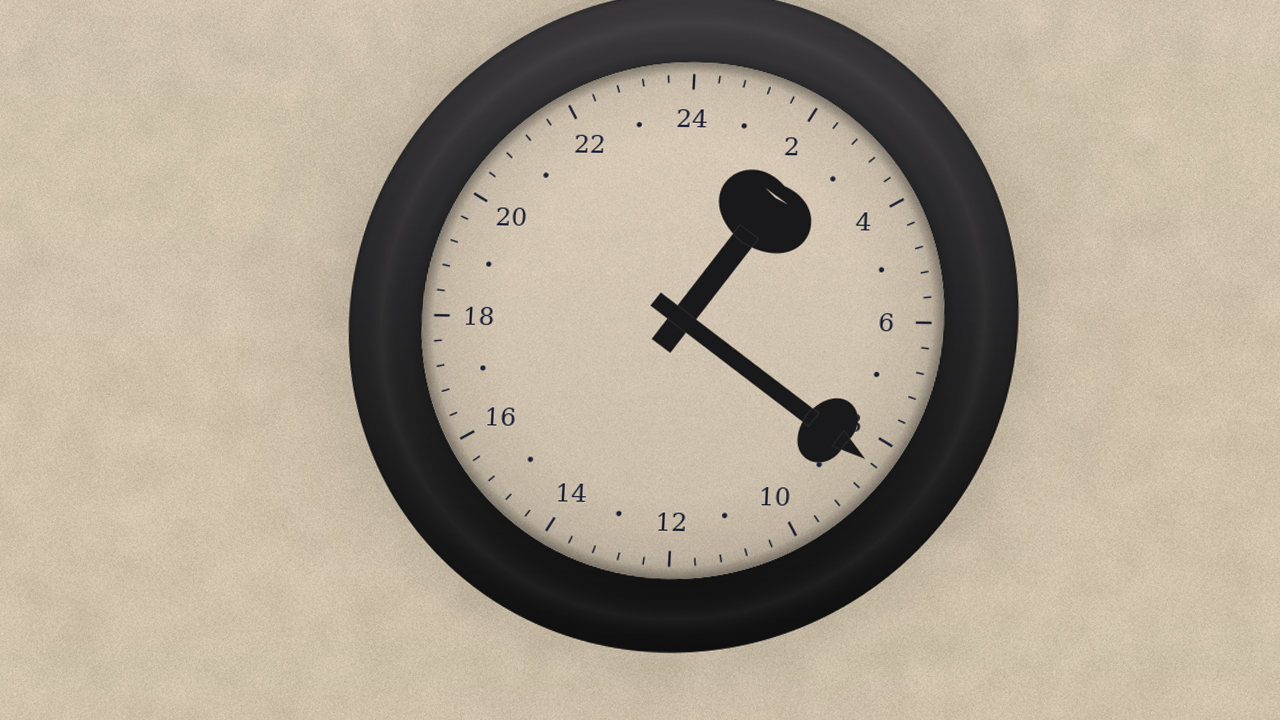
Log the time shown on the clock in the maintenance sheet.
2:21
